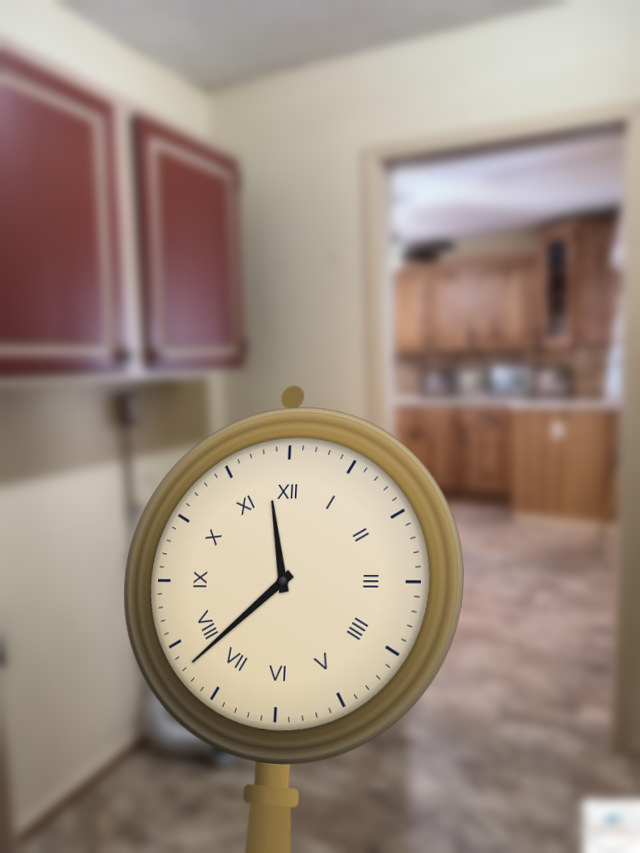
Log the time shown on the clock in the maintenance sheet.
11:38
